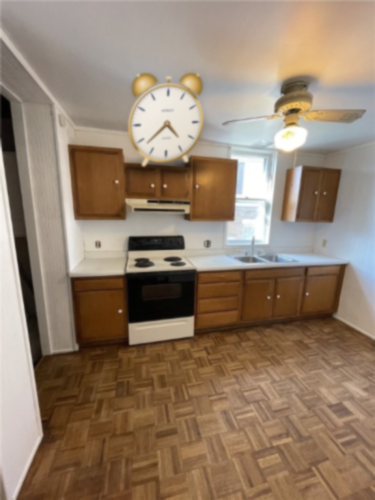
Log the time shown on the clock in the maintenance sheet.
4:38
